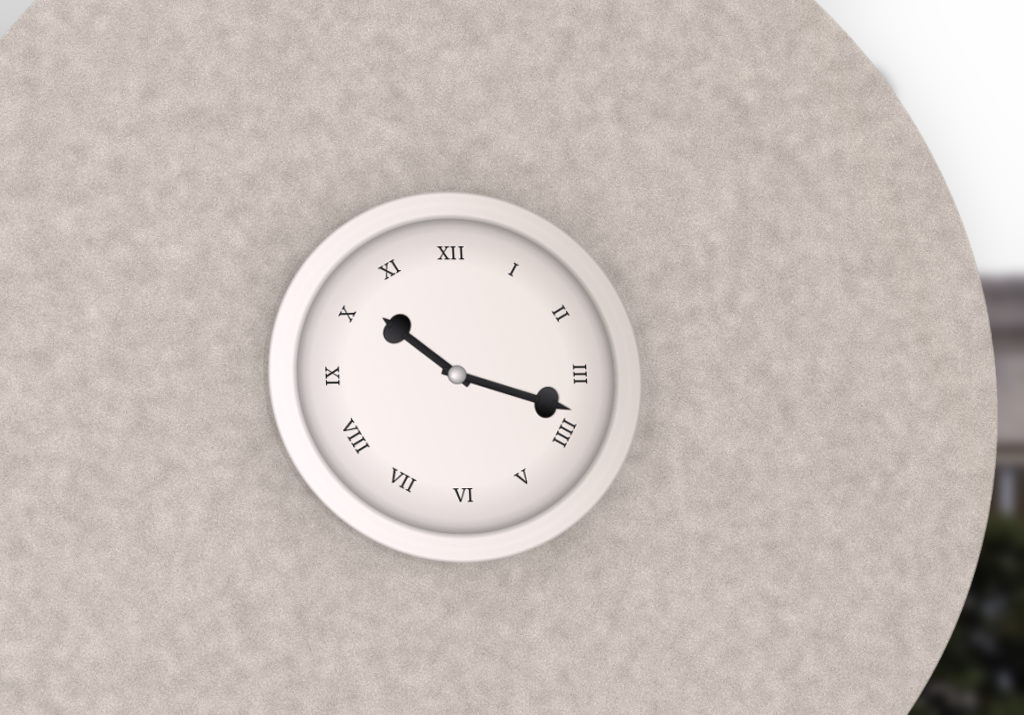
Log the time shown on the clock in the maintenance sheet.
10:18
